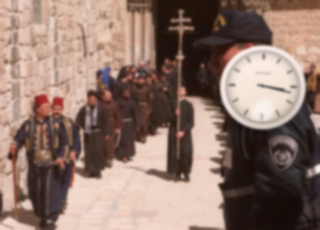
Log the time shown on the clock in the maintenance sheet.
3:17
